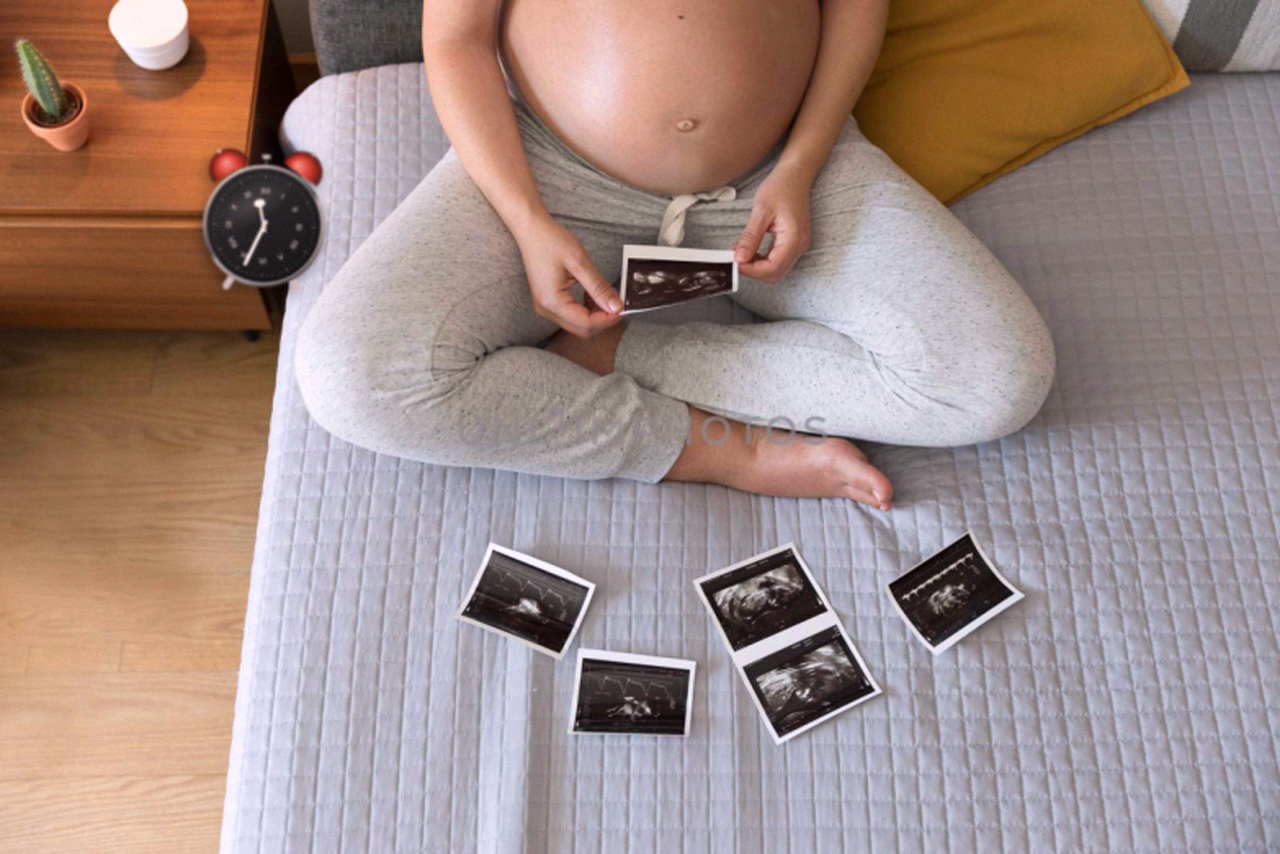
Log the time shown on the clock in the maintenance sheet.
11:34
